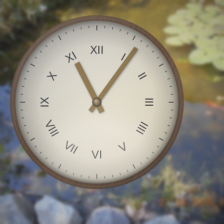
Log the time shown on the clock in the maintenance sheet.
11:06
